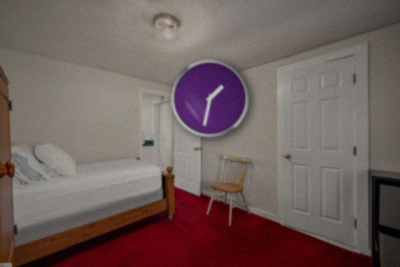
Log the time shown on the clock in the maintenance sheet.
1:32
